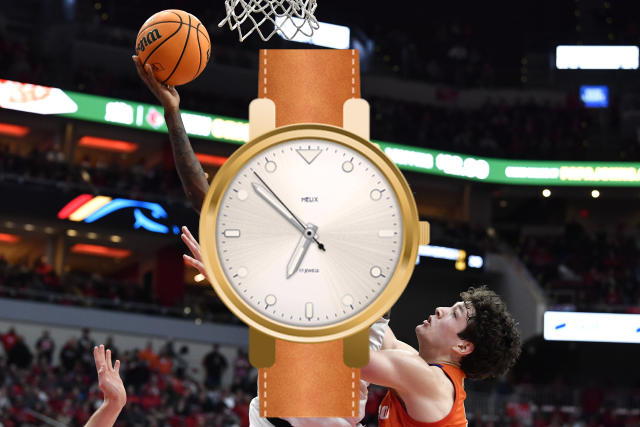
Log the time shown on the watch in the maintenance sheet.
6:51:53
